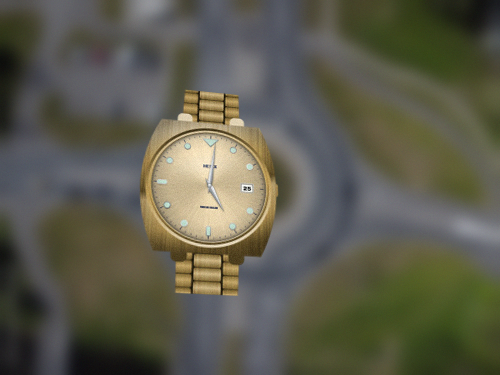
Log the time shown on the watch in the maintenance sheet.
5:01
